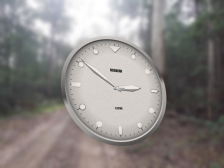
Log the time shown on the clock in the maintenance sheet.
2:51
